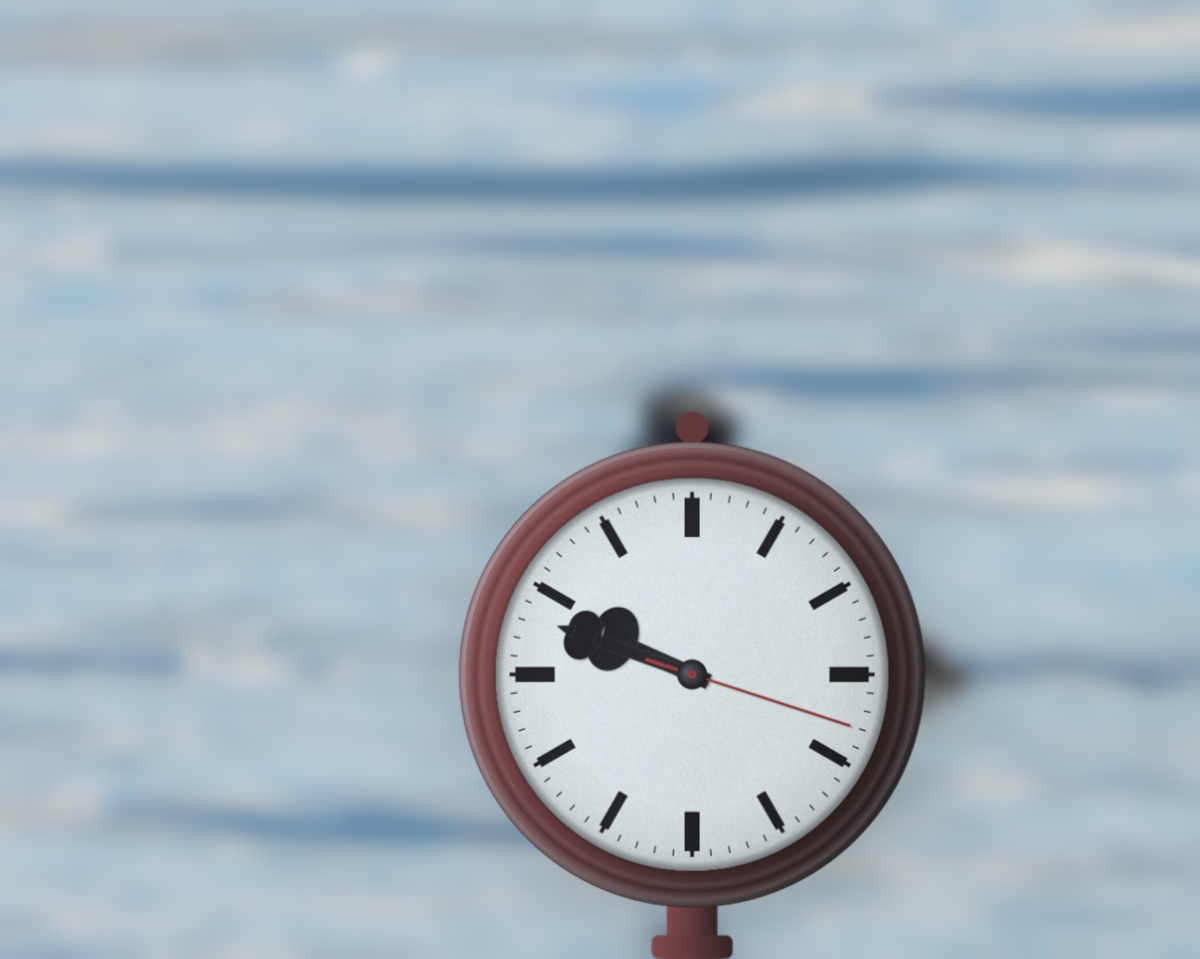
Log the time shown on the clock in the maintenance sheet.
9:48:18
